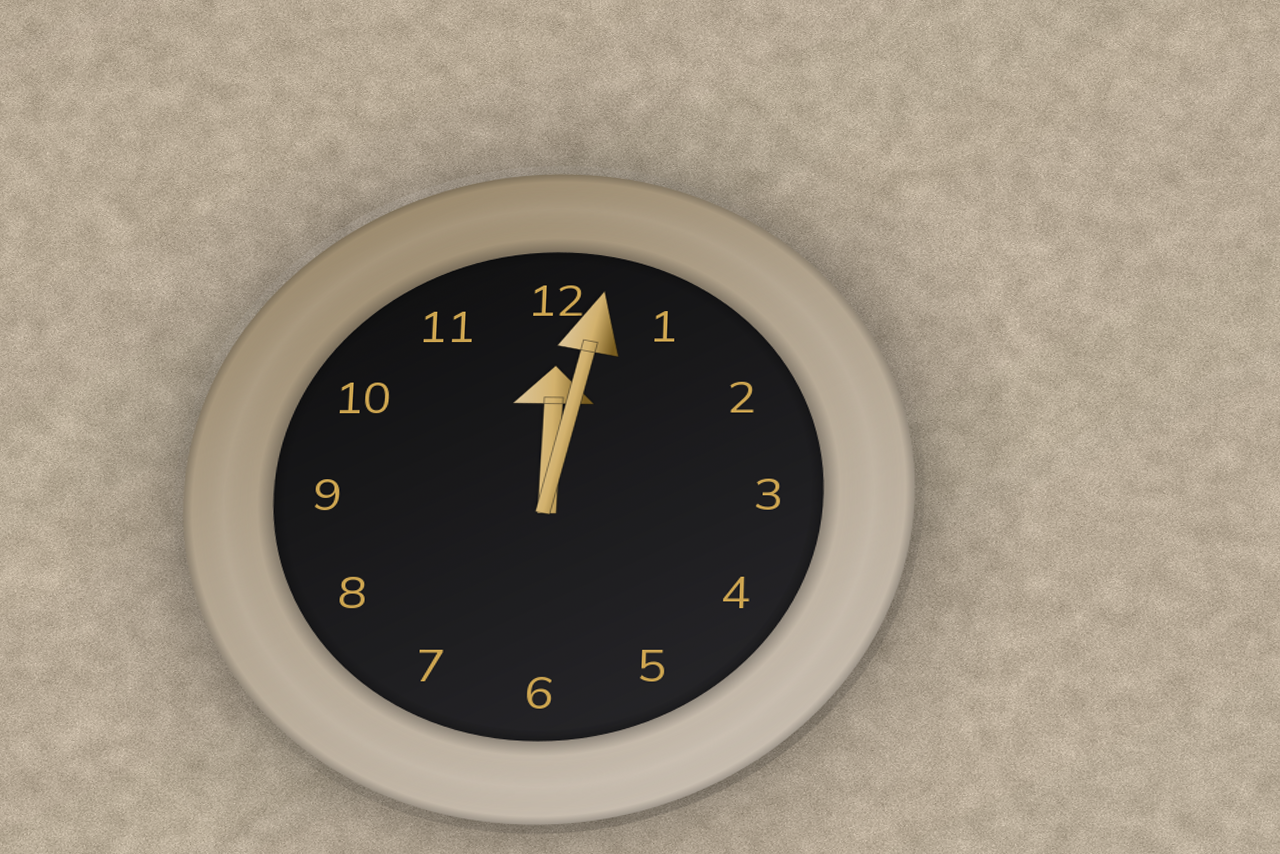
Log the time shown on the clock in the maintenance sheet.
12:02
